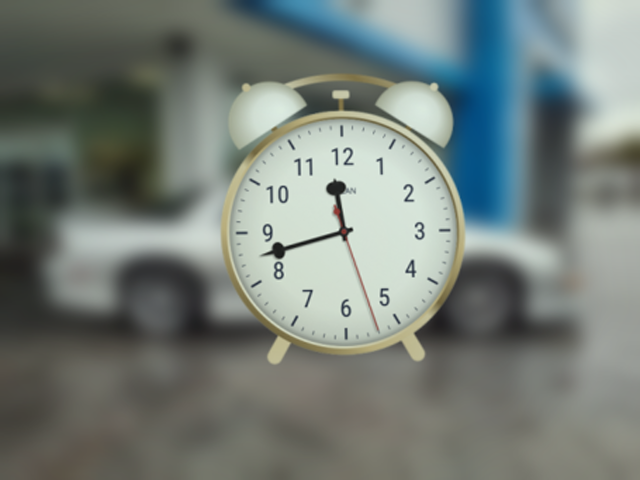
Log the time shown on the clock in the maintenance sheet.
11:42:27
